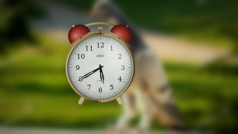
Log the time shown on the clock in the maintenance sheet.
5:40
